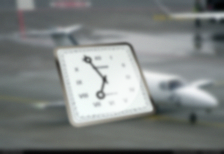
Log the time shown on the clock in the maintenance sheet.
6:56
